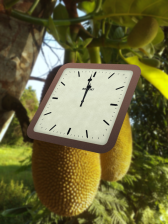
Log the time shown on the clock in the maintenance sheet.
11:59
